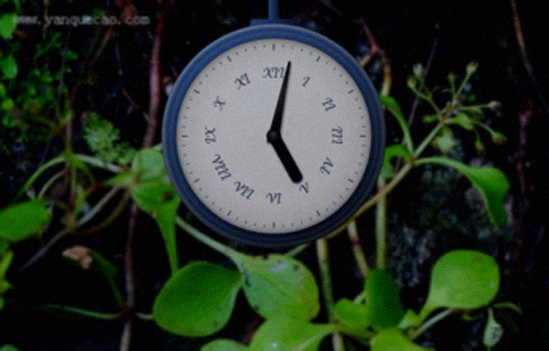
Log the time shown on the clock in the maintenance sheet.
5:02
